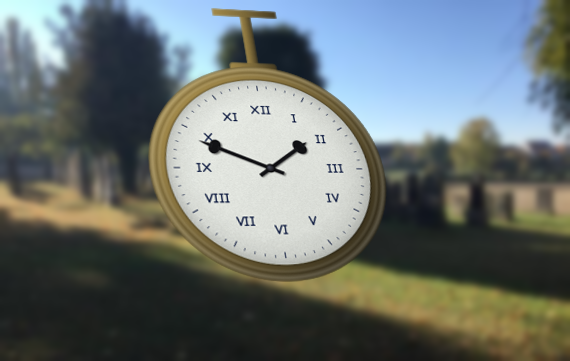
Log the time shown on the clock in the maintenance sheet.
1:49
